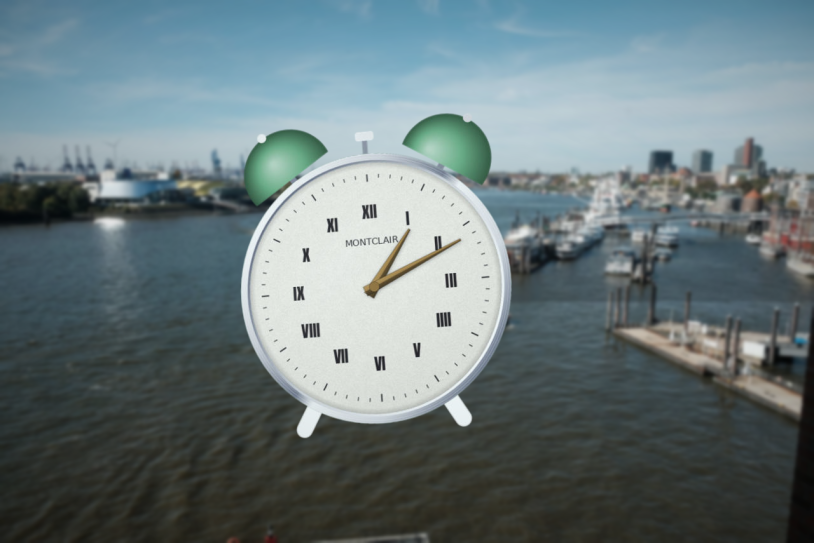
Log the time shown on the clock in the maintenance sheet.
1:11
